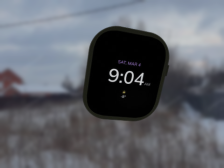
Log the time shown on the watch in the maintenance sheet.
9:04
